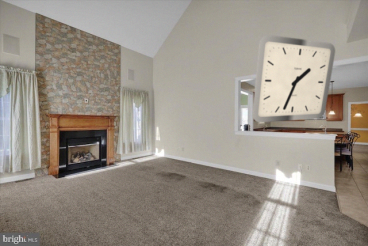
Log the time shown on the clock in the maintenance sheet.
1:33
